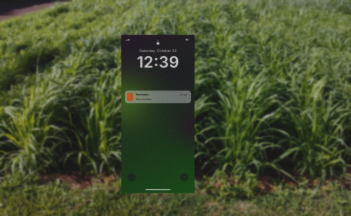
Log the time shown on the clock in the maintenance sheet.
12:39
